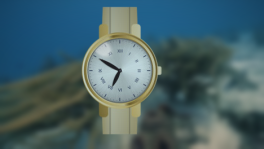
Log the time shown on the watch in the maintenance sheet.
6:50
